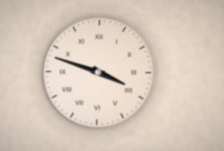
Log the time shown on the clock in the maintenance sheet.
3:48
